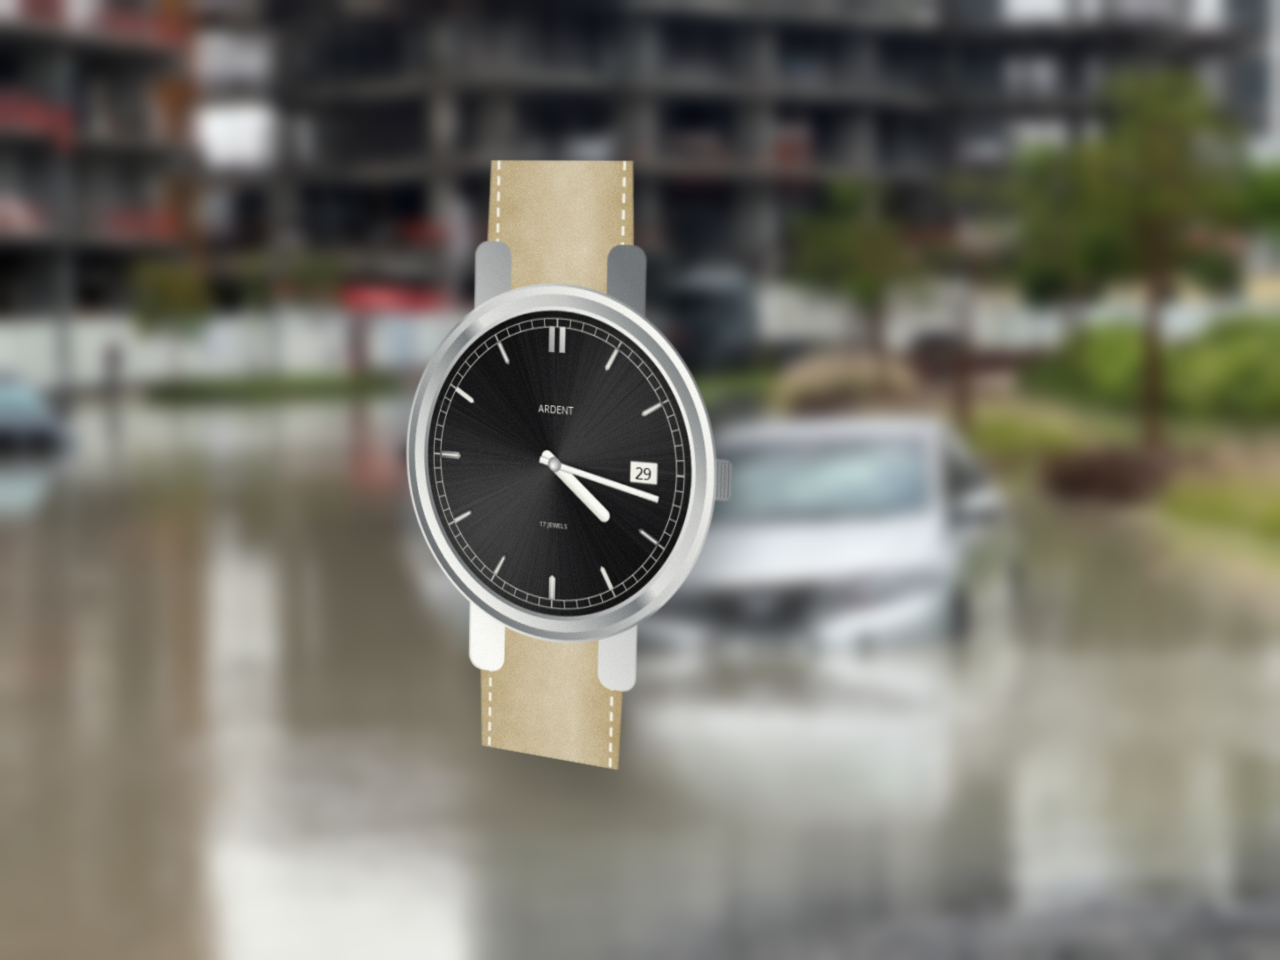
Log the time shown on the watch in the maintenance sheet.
4:17
